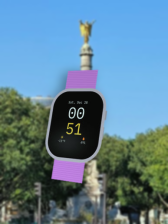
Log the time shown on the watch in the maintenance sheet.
0:51
